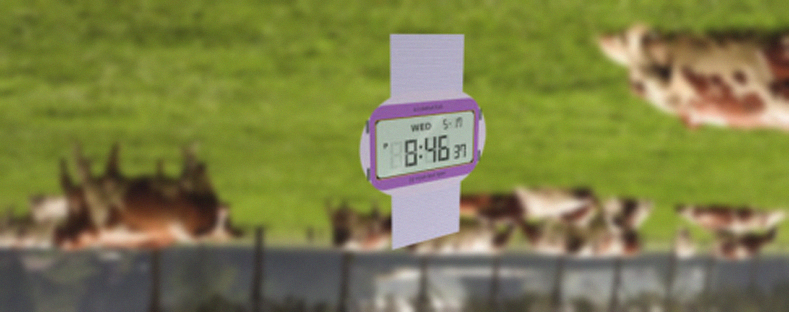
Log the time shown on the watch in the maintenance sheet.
8:46:37
